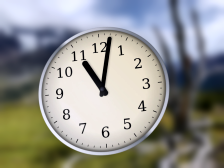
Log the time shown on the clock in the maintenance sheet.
11:02
